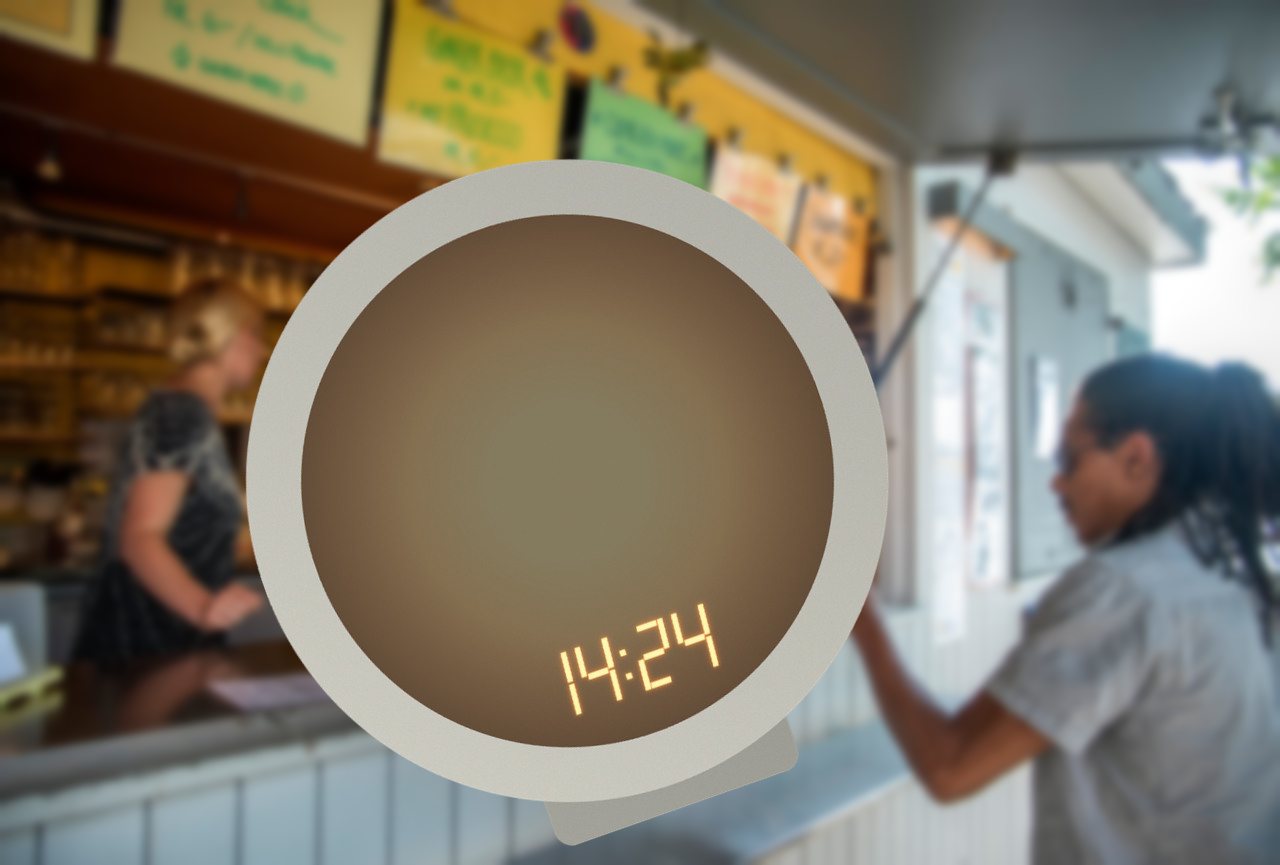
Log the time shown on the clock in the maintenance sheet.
14:24
